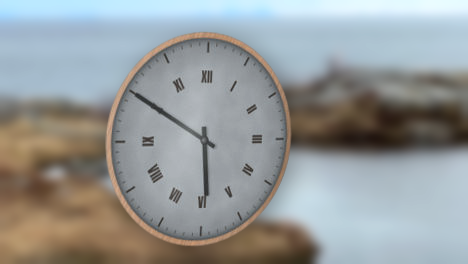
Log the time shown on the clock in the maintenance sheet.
5:50
